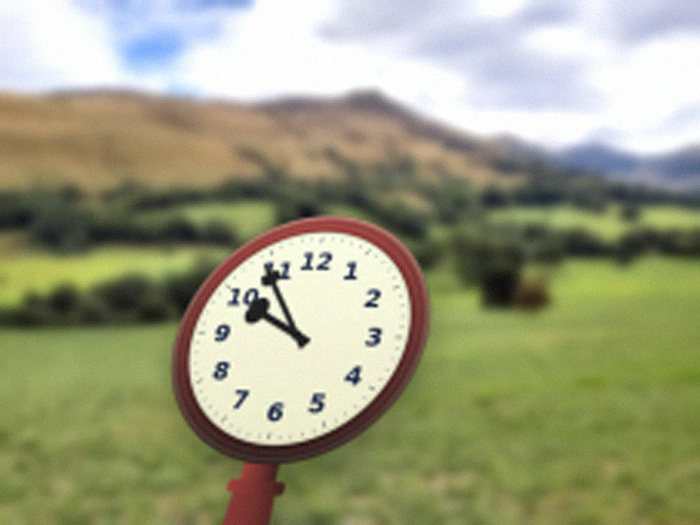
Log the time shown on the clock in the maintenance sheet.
9:54
